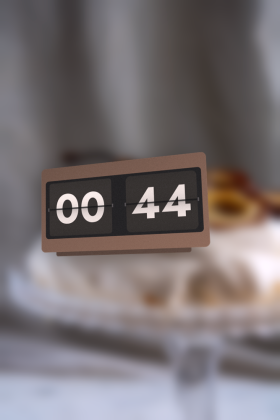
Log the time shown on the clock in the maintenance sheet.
0:44
